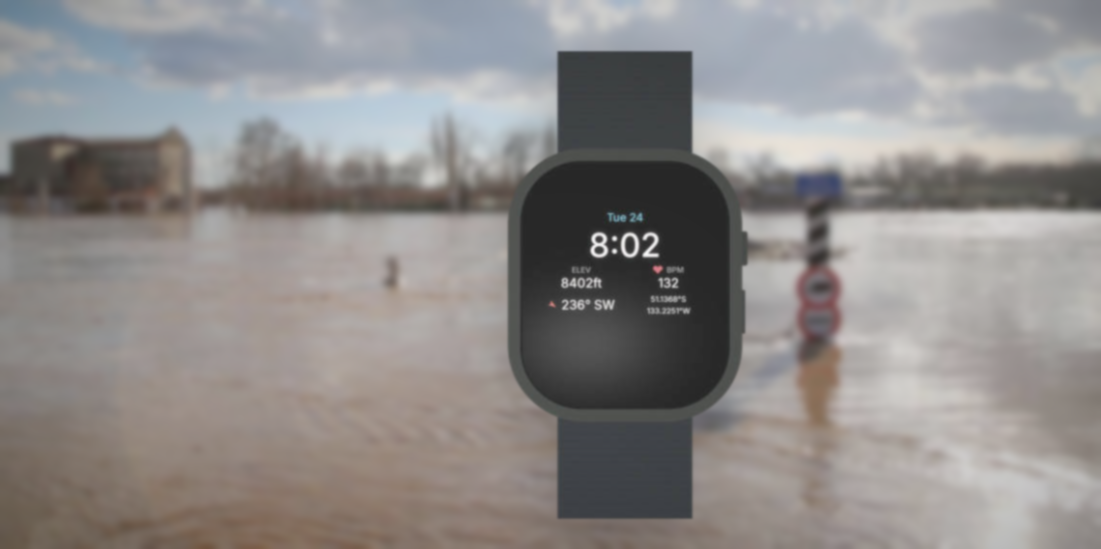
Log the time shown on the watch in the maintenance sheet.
8:02
